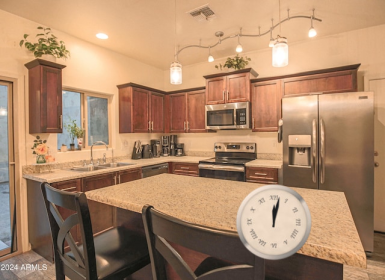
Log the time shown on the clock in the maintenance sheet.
12:02
